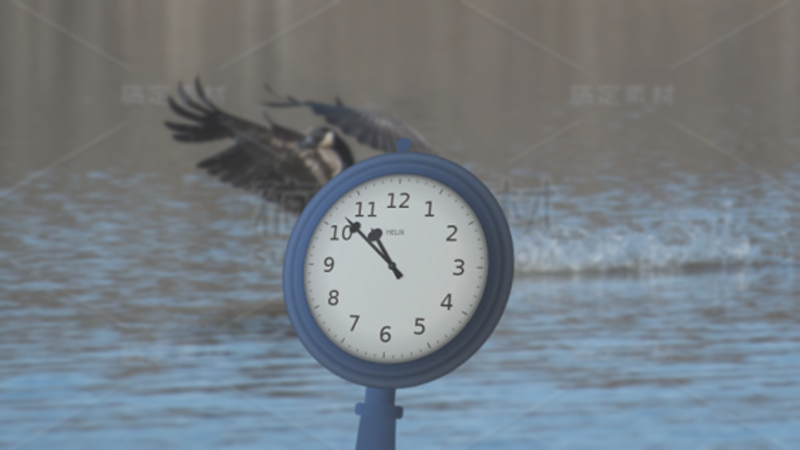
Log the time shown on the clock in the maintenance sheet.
10:52
